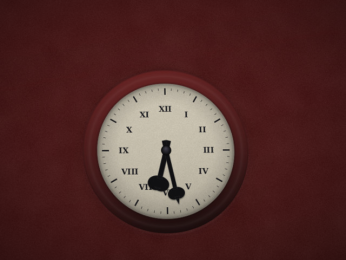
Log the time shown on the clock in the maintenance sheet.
6:28
